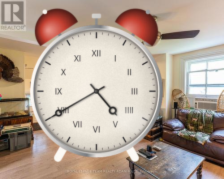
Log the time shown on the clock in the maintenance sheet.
4:40
